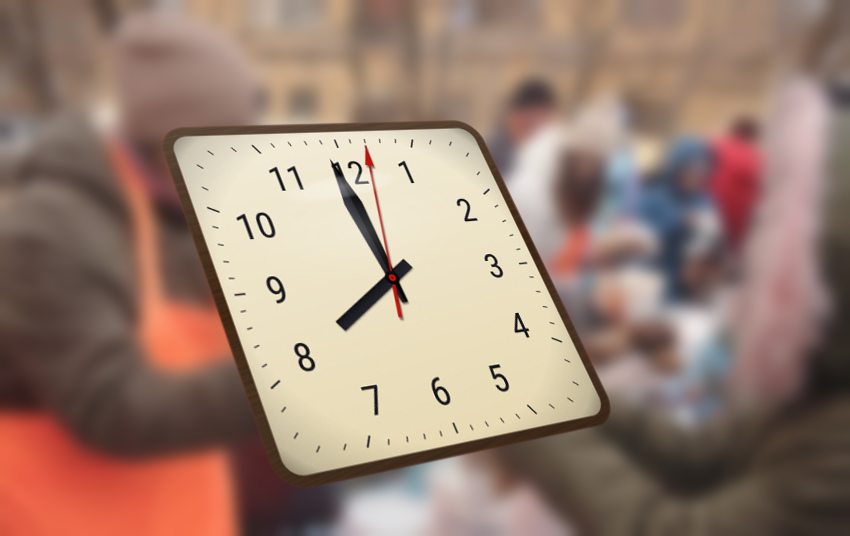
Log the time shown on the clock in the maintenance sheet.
7:59:02
